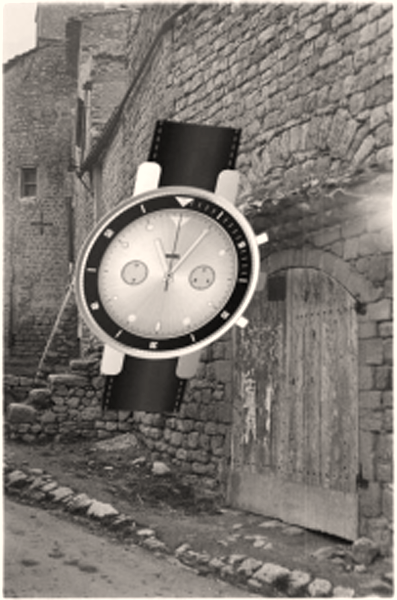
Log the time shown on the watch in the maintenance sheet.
11:05
